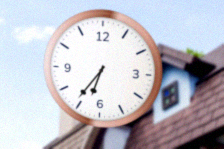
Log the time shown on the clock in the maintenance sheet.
6:36
